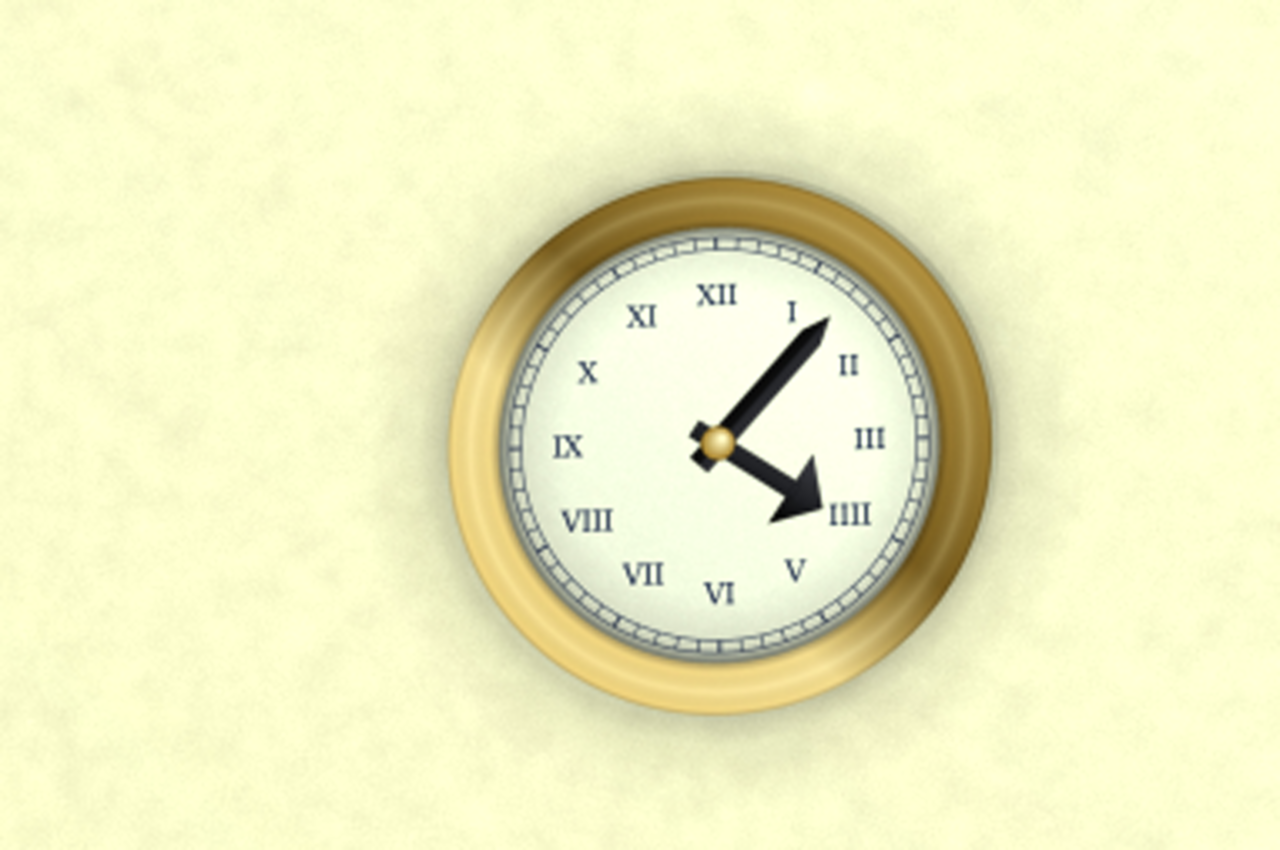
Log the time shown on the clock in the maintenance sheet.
4:07
